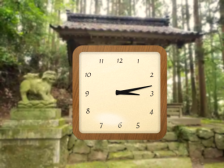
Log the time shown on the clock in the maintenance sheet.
3:13
